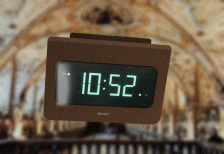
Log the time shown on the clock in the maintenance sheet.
10:52
